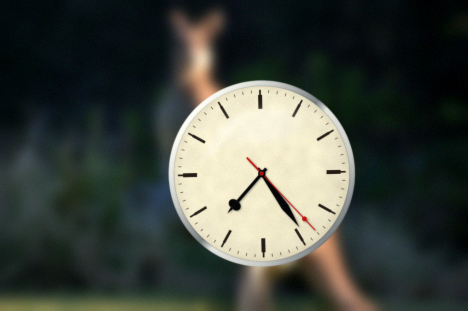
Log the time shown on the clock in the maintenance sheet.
7:24:23
